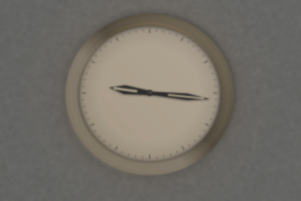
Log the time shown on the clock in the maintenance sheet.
9:16
